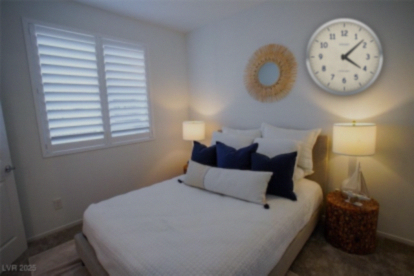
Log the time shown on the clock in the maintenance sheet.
4:08
